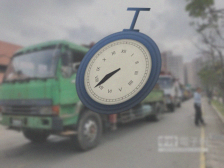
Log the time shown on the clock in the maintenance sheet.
7:37
